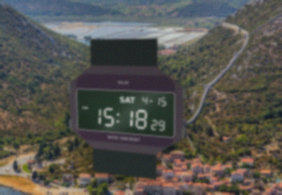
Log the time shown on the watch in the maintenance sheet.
15:18
